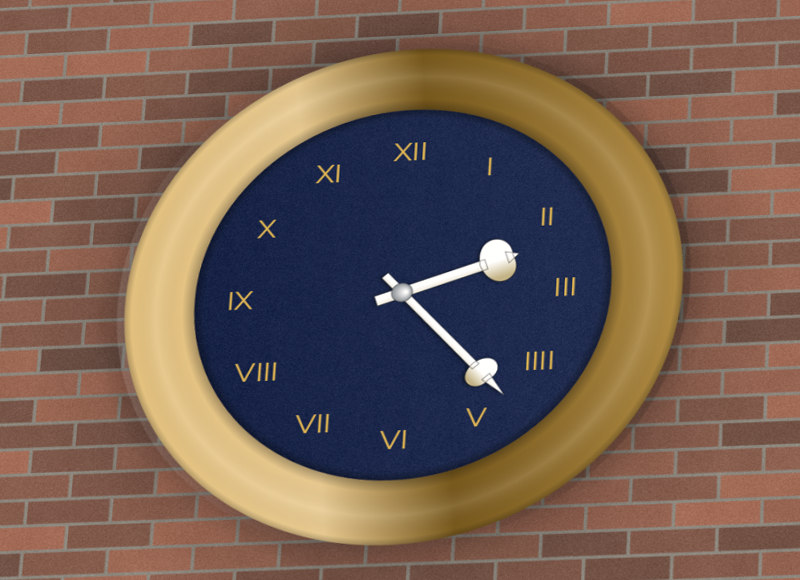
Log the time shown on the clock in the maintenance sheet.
2:23
